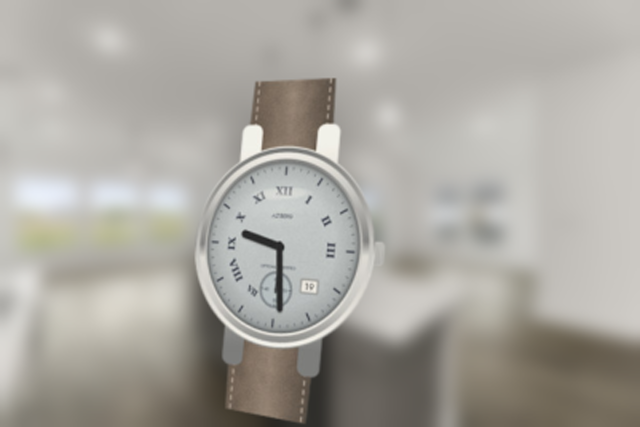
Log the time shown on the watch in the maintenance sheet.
9:29
